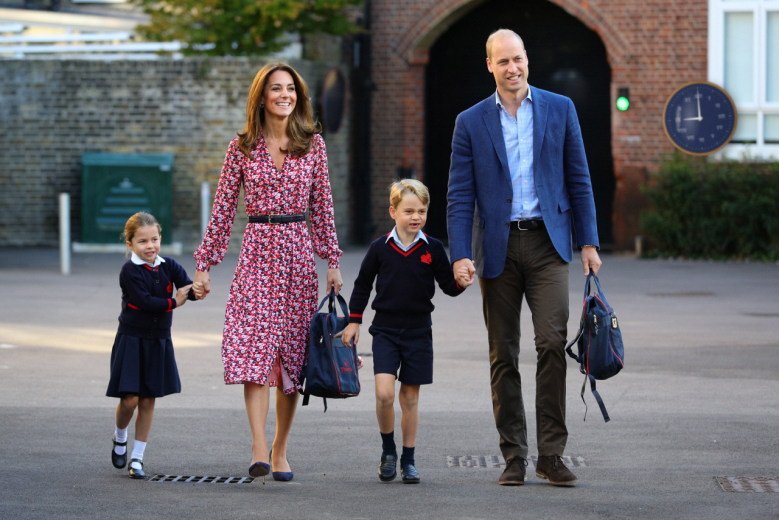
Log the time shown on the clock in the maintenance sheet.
9:00
